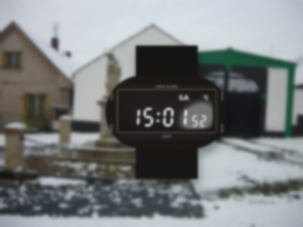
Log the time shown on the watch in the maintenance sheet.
15:01
